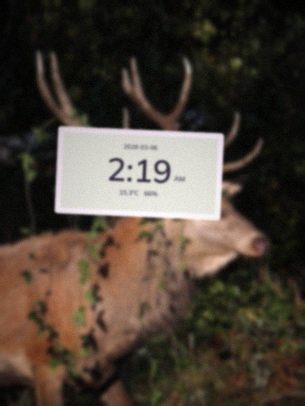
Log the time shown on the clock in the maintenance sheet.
2:19
